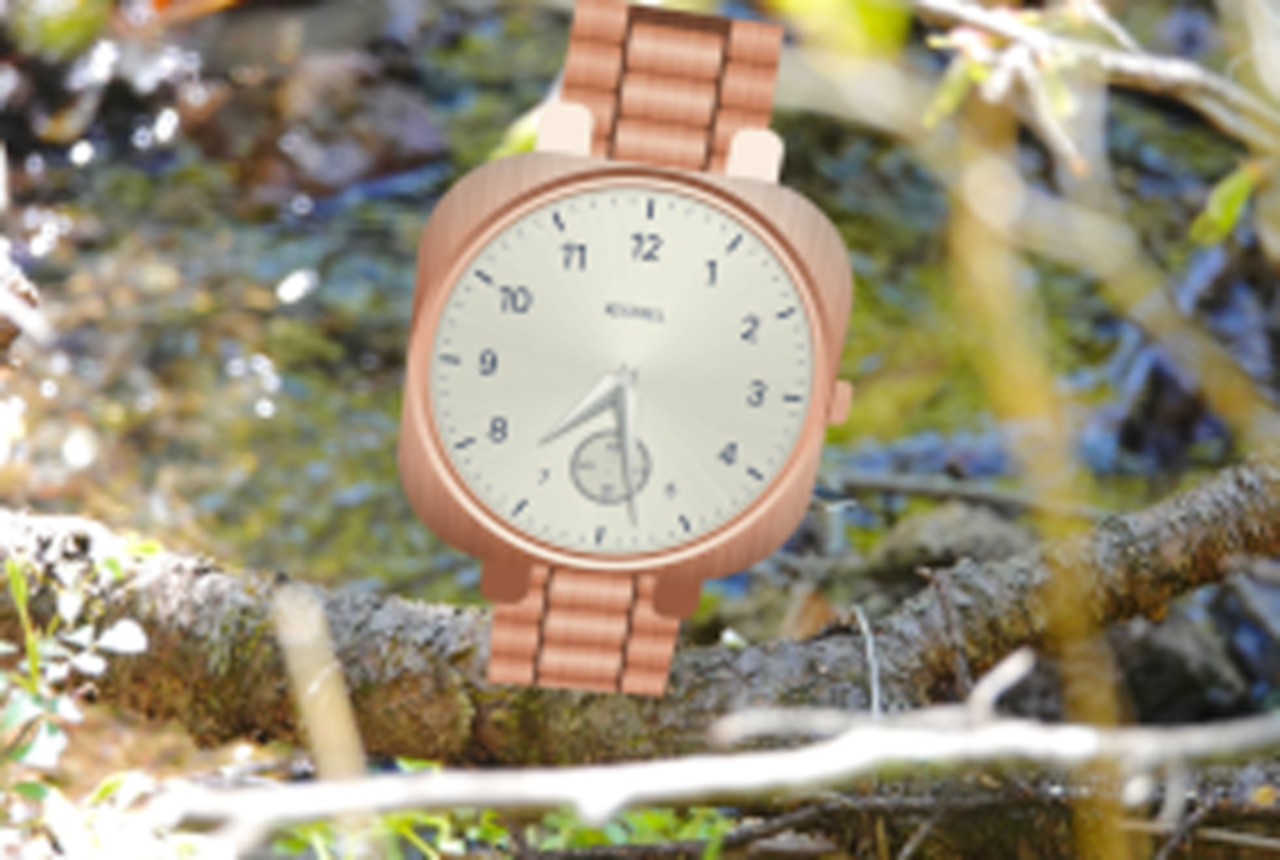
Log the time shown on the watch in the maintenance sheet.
7:28
